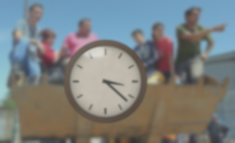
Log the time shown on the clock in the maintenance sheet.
3:22
